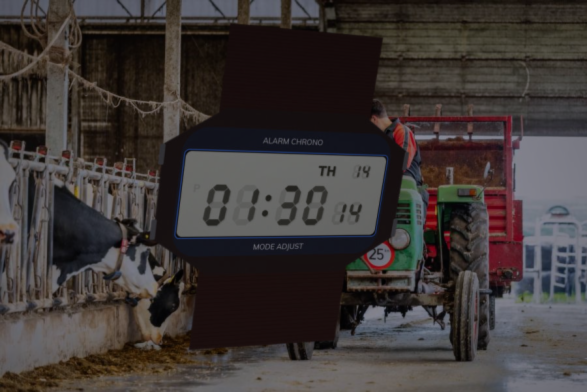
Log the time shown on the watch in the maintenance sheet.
1:30:14
